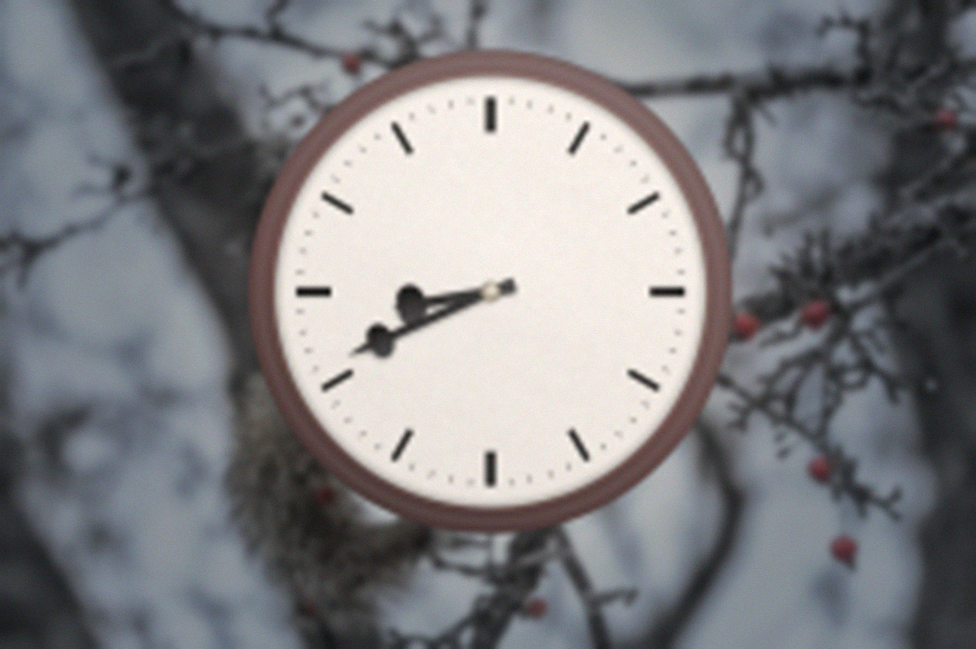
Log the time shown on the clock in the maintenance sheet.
8:41
